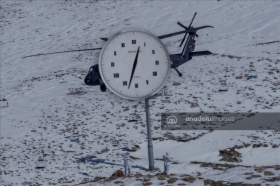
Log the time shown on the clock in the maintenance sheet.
12:33
